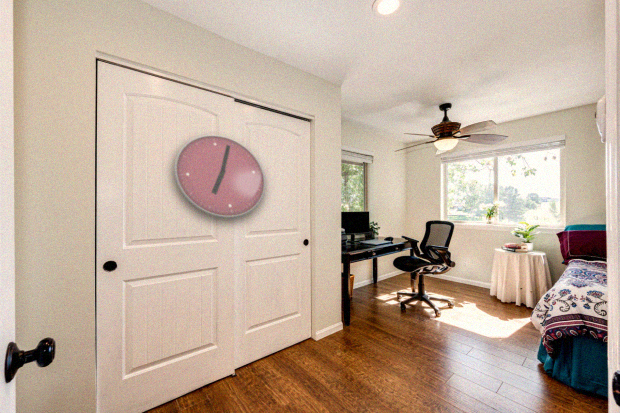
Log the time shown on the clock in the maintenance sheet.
7:04
